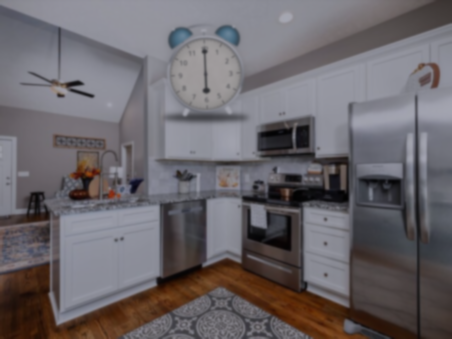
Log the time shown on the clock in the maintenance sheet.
6:00
